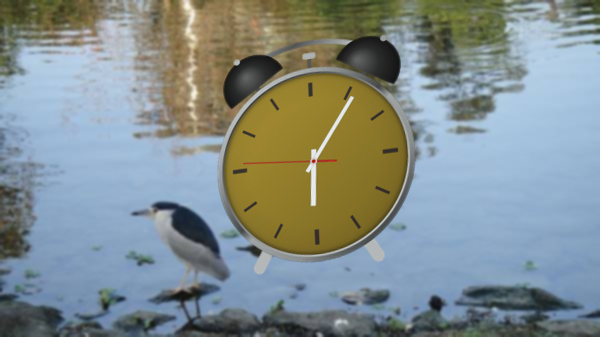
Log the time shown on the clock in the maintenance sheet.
6:05:46
